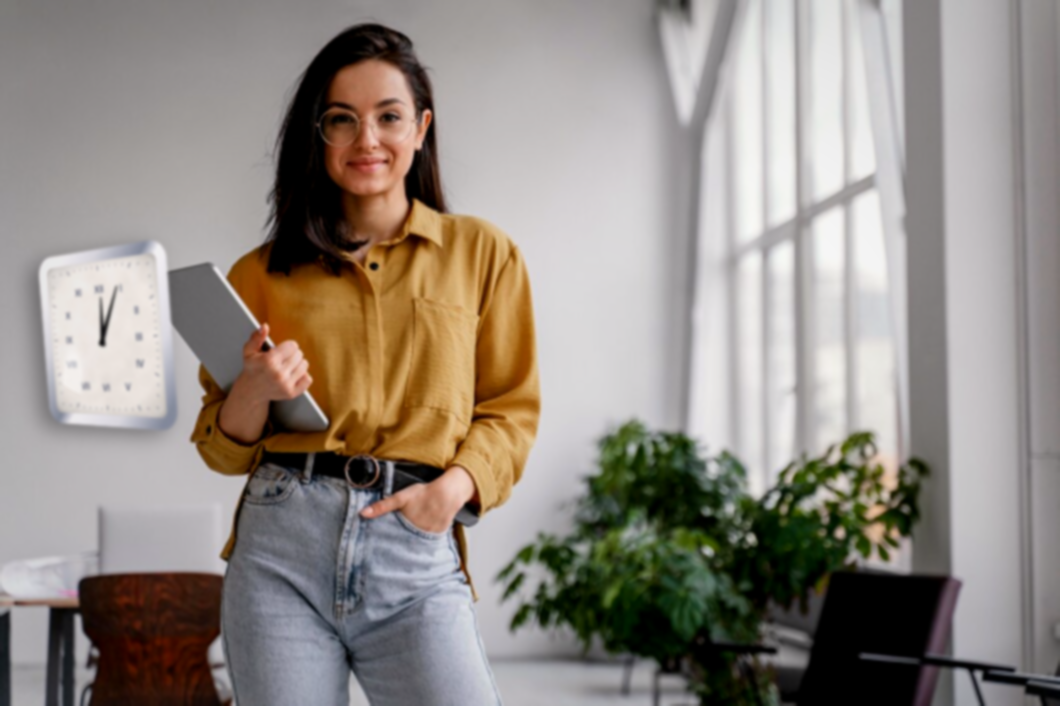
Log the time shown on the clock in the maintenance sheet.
12:04
